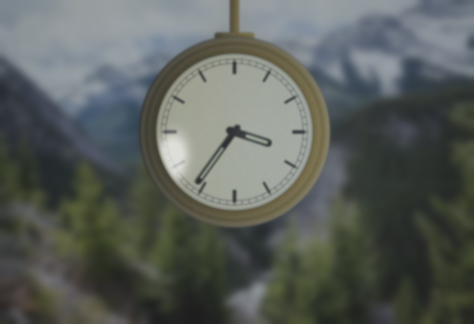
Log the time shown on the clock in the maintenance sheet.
3:36
